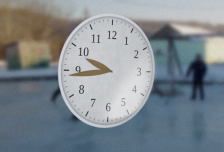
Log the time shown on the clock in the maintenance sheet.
9:44
